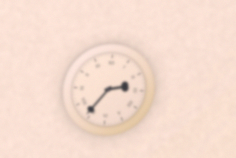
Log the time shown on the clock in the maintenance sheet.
2:36
